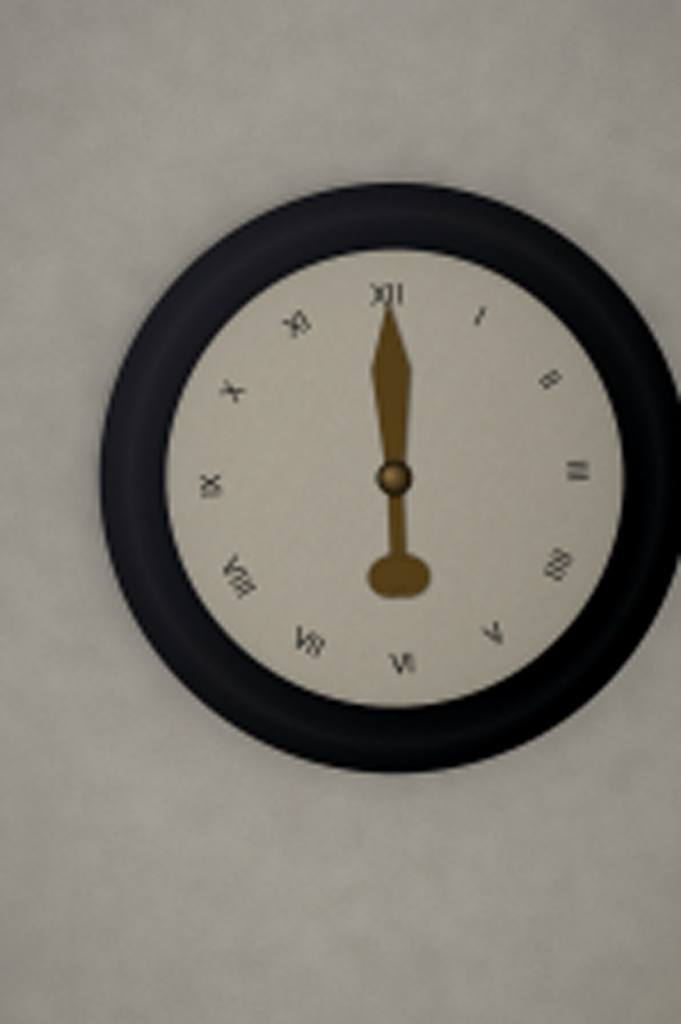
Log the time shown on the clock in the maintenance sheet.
6:00
